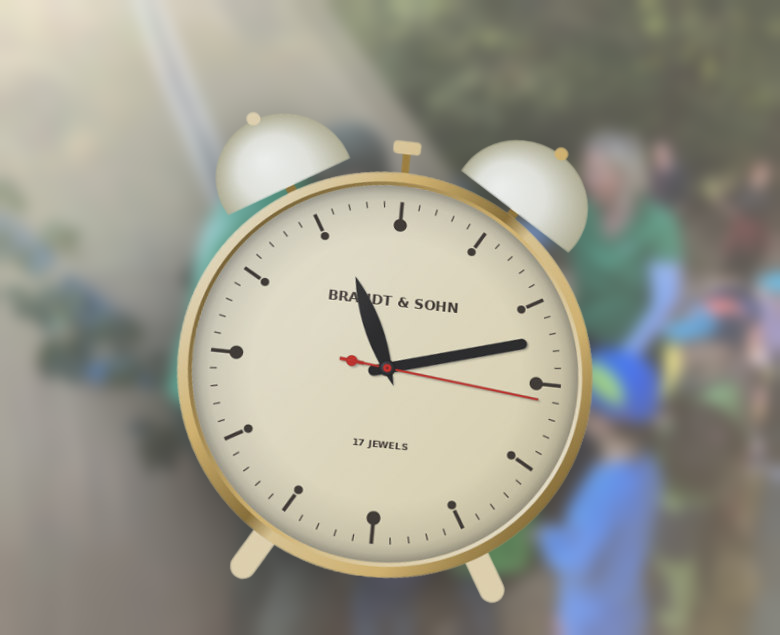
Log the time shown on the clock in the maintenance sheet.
11:12:16
